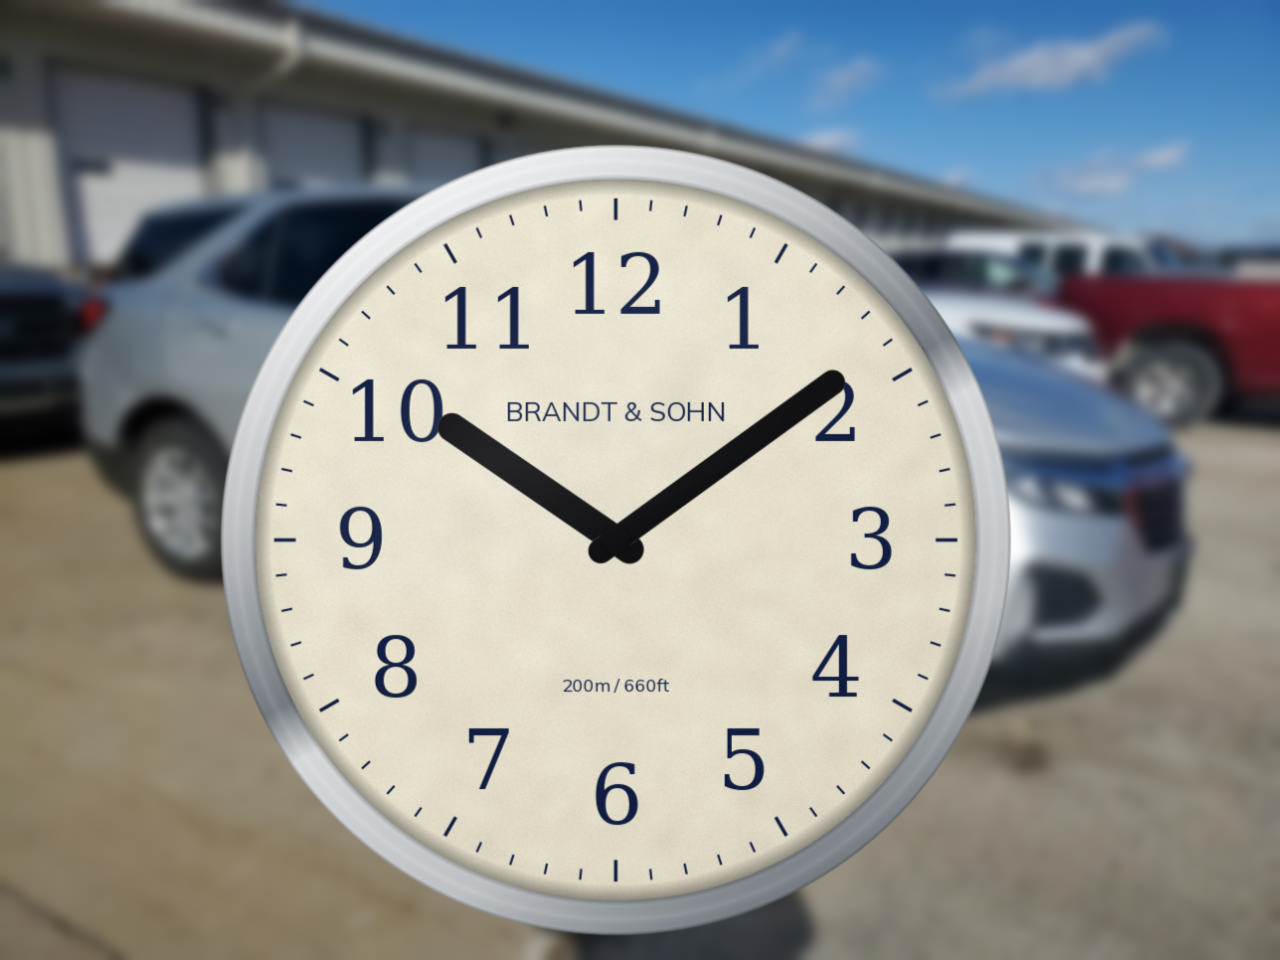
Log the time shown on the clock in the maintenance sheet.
10:09
